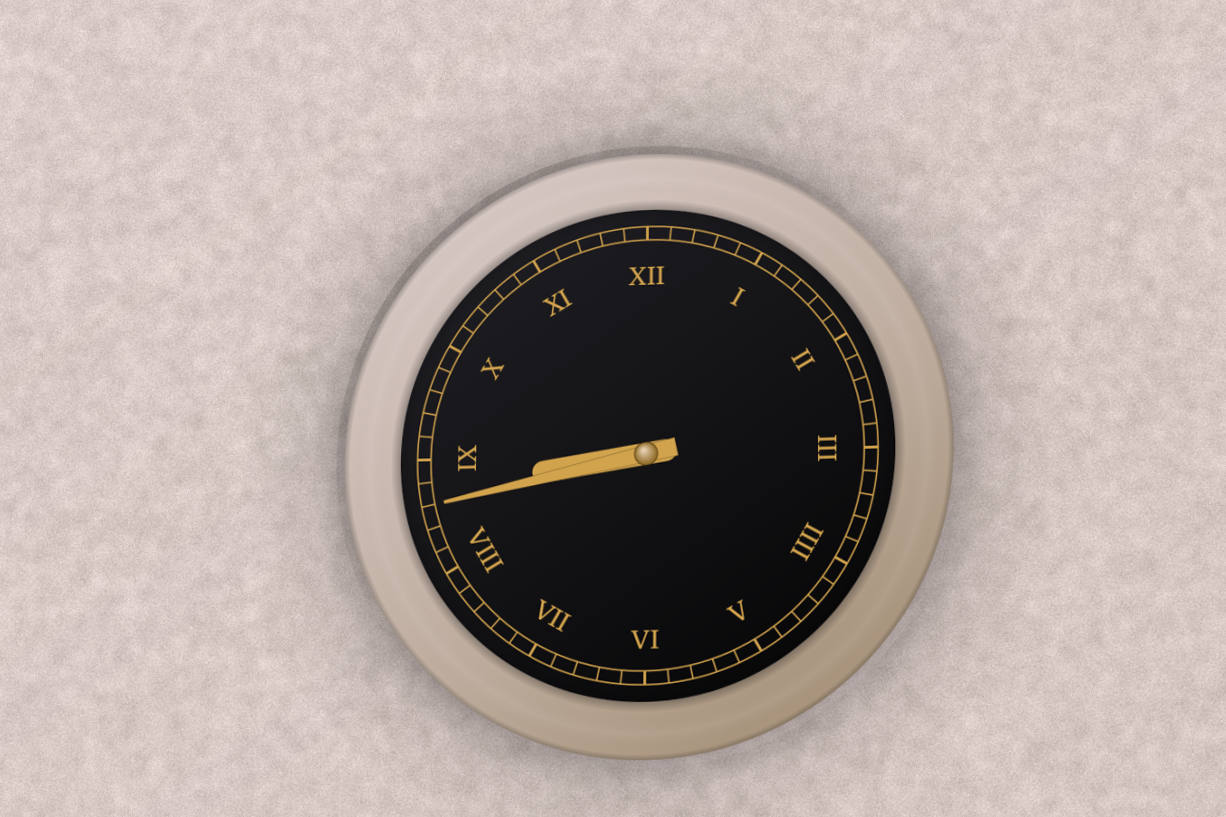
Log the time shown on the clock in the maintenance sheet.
8:43
